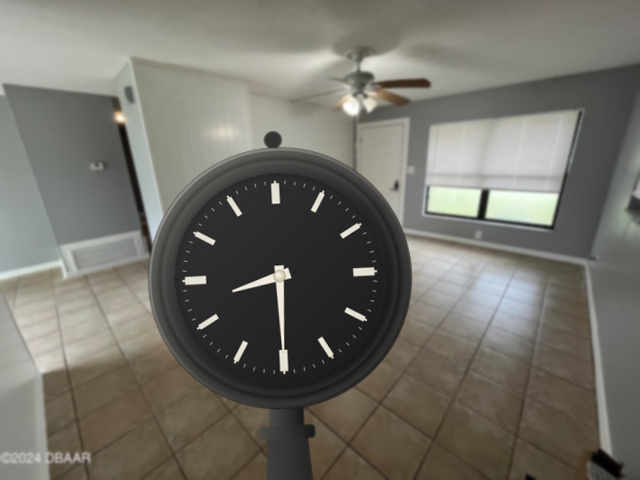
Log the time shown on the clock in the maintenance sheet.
8:30
